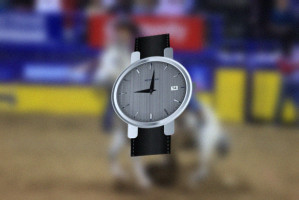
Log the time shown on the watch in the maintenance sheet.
9:01
